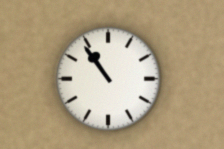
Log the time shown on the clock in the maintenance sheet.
10:54
